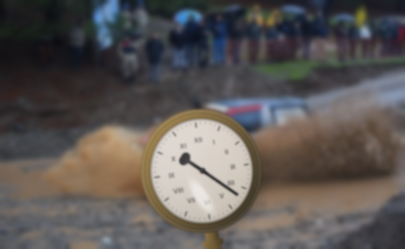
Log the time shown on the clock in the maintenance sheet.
10:22
